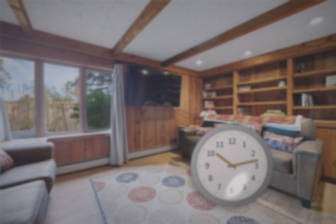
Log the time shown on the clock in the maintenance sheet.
10:13
